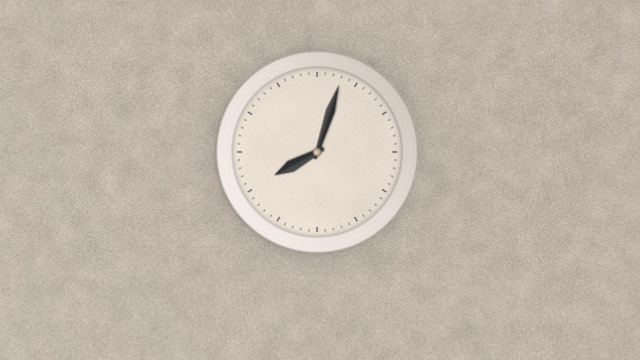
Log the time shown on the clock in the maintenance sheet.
8:03
